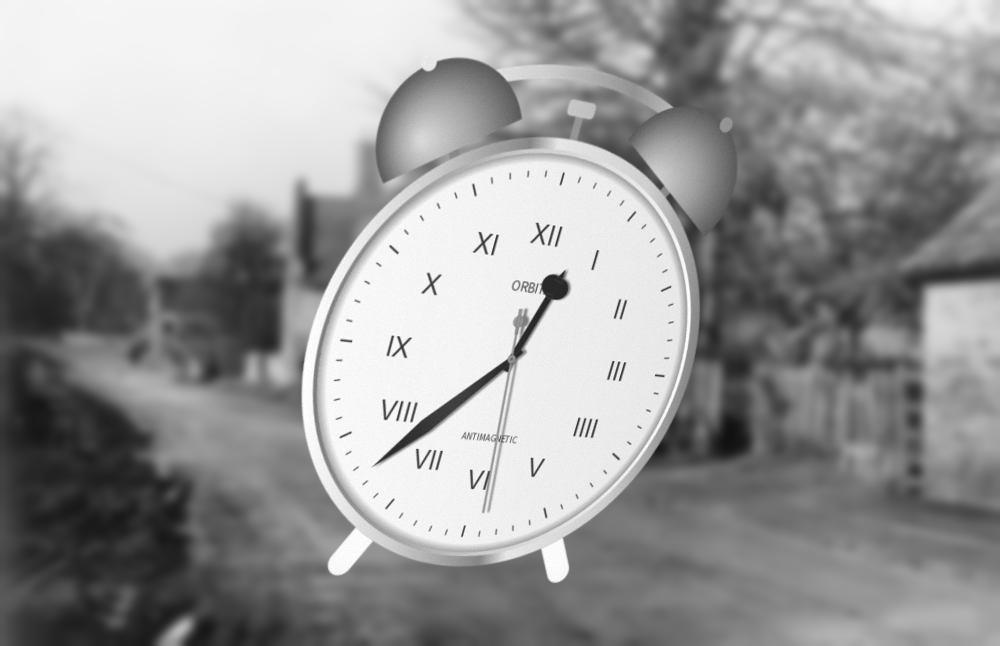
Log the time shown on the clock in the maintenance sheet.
12:37:29
